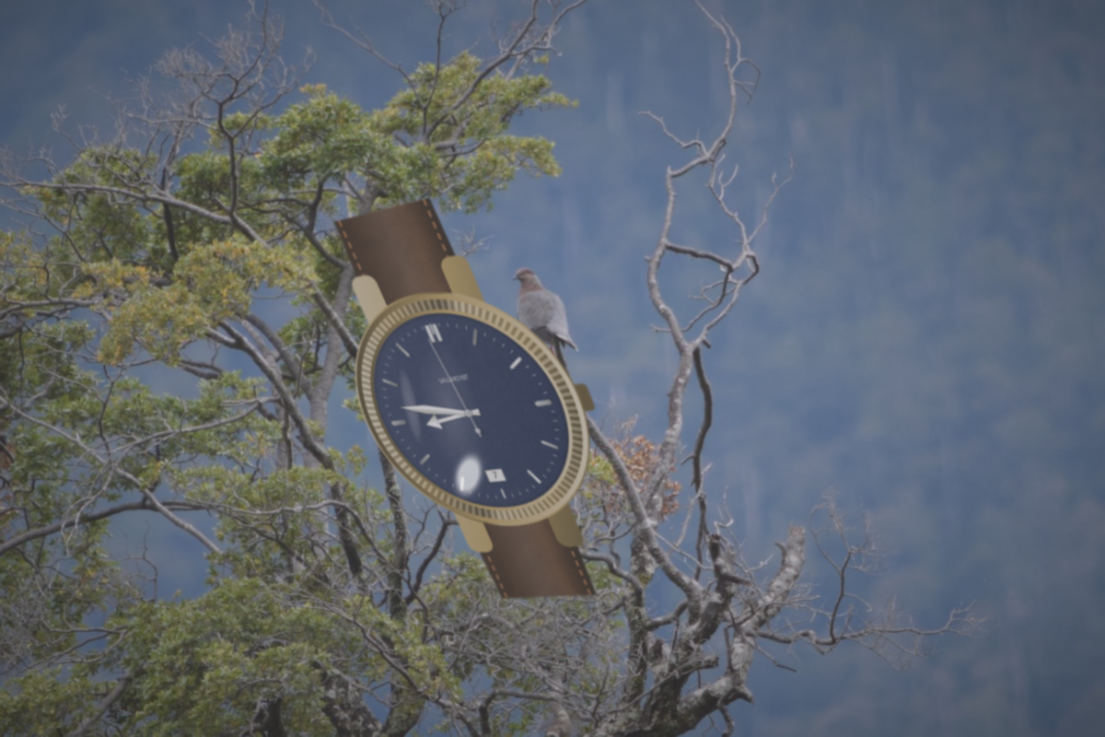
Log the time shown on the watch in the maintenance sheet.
8:46:59
